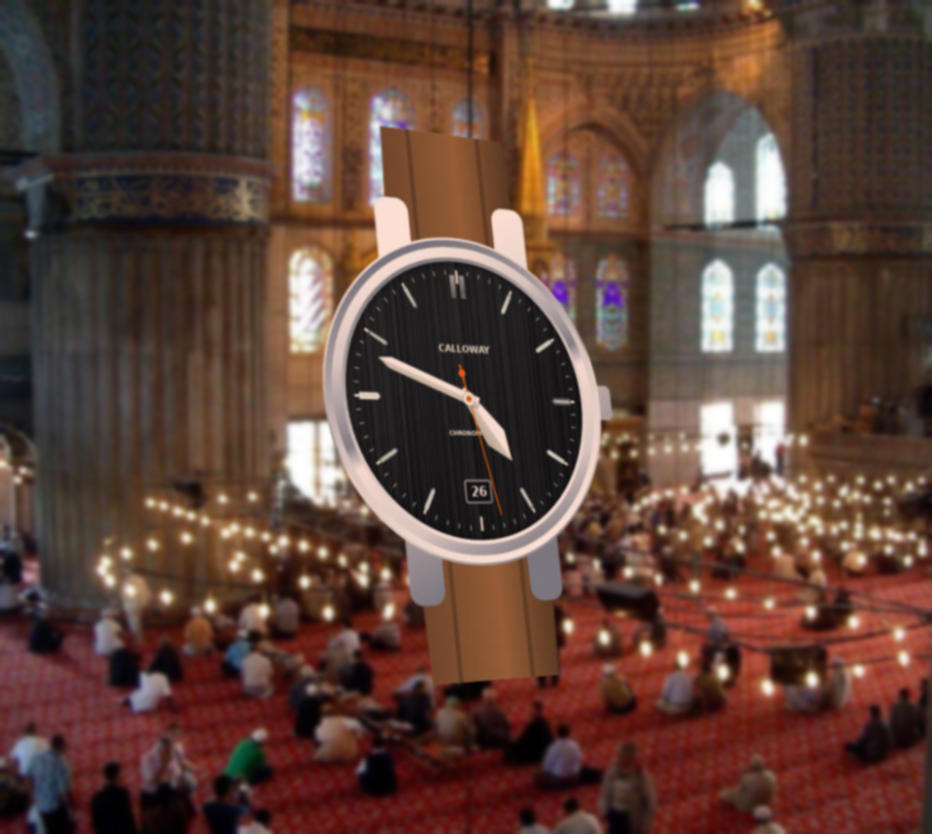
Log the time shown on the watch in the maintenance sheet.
4:48:28
